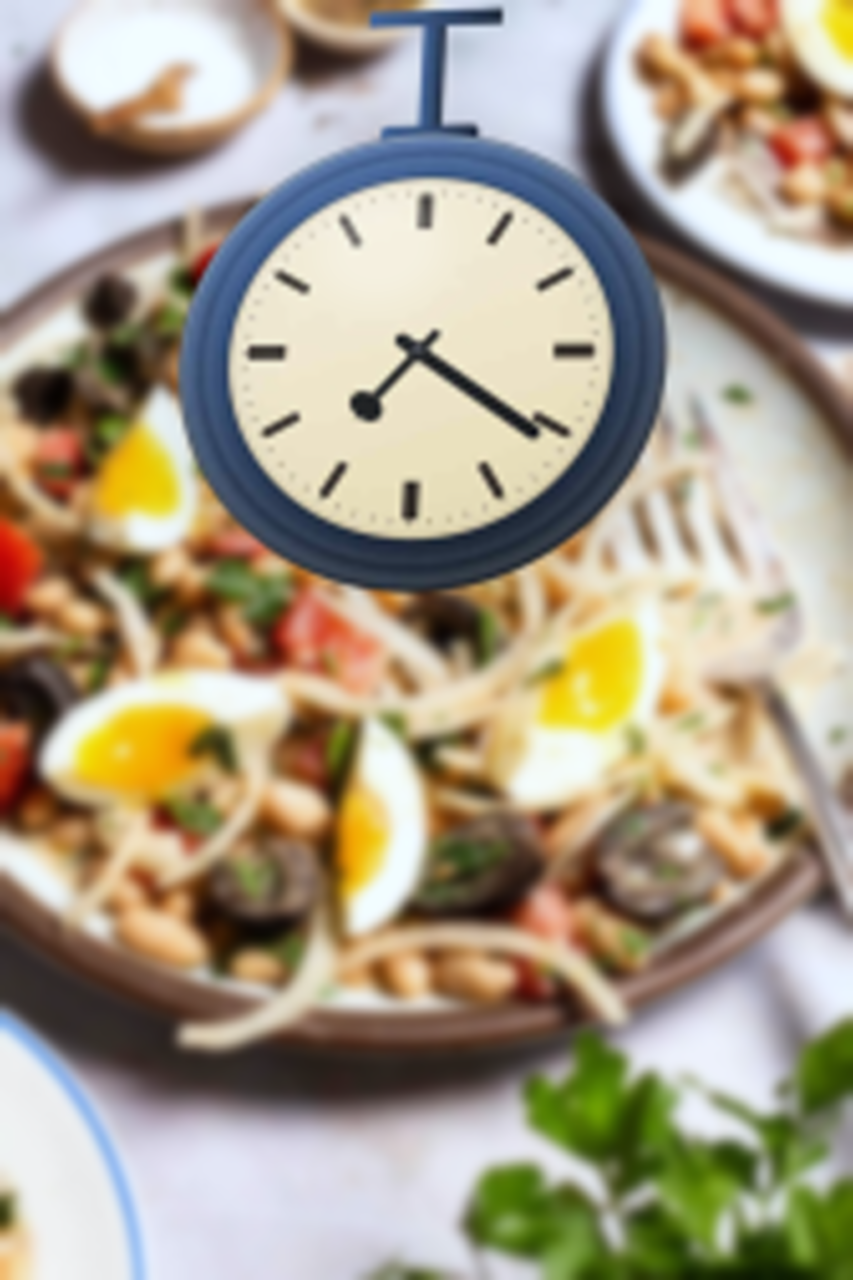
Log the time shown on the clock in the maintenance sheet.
7:21
